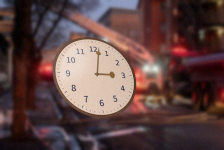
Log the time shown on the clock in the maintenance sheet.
3:02
